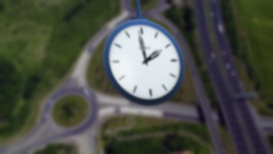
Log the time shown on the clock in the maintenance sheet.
1:59
